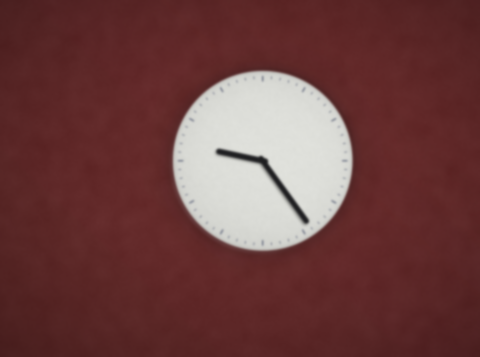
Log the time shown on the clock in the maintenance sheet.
9:24
